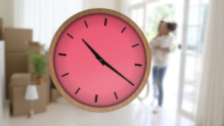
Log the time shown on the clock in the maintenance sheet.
10:20
